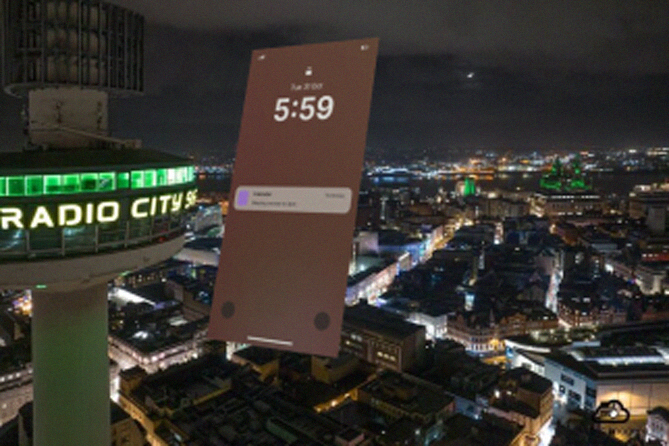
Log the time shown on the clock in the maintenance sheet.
5:59
